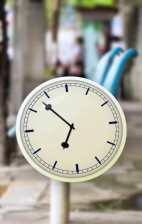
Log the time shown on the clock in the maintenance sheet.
6:53
